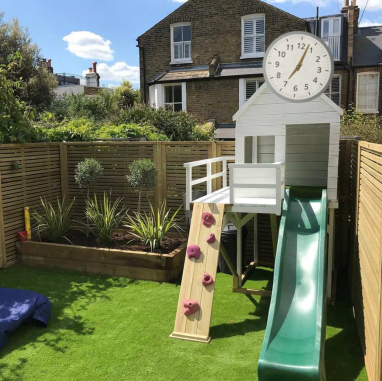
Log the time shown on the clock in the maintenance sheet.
7:03
